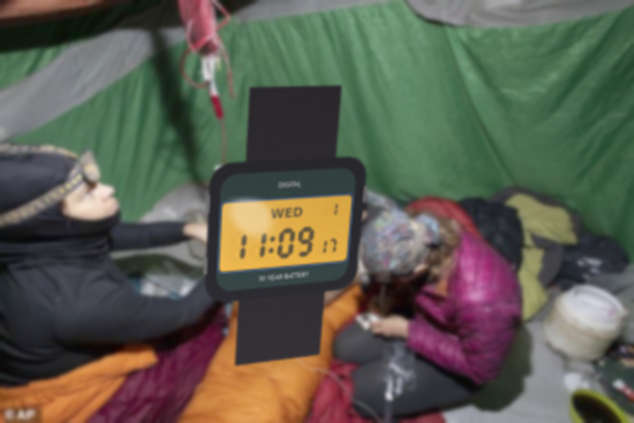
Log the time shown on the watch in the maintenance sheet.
11:09:17
